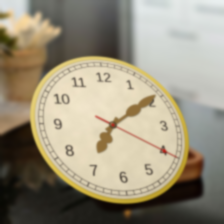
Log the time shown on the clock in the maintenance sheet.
7:09:20
